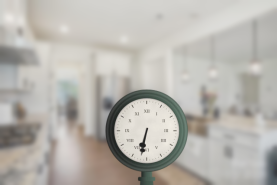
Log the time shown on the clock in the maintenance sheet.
6:32
